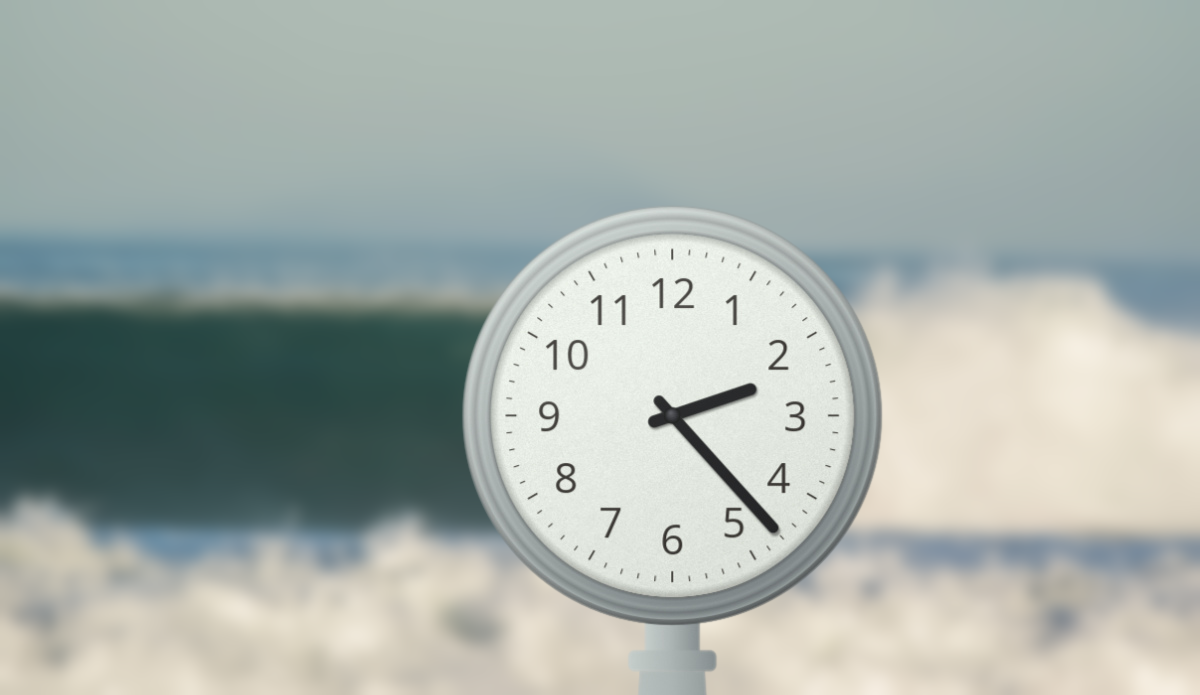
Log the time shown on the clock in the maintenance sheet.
2:23
